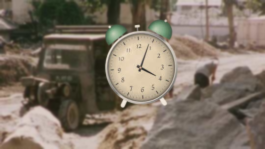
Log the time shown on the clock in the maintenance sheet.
4:04
